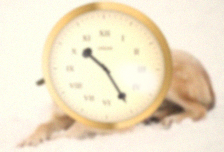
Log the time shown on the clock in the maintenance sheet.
10:25
